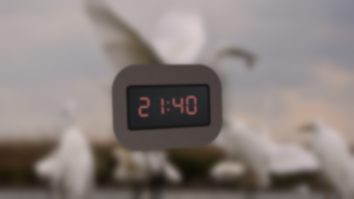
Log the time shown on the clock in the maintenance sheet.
21:40
